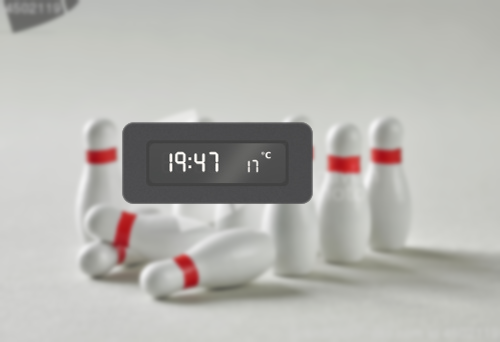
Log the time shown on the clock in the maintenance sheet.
19:47
